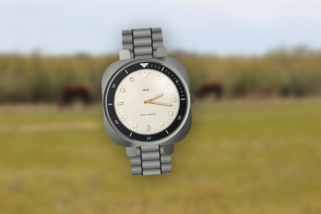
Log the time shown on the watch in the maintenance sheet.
2:17
